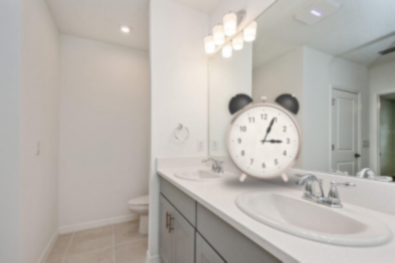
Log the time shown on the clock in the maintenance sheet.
3:04
